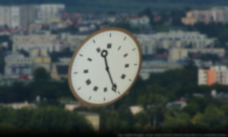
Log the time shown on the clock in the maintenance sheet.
11:26
